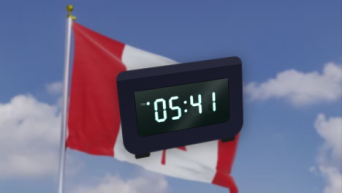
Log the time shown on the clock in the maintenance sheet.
5:41
